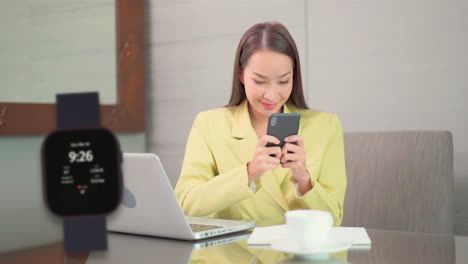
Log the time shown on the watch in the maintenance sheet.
9:26
